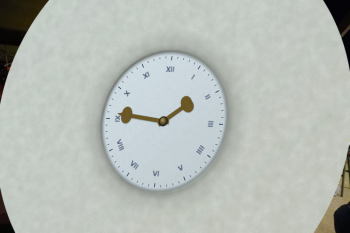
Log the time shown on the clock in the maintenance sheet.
1:46
